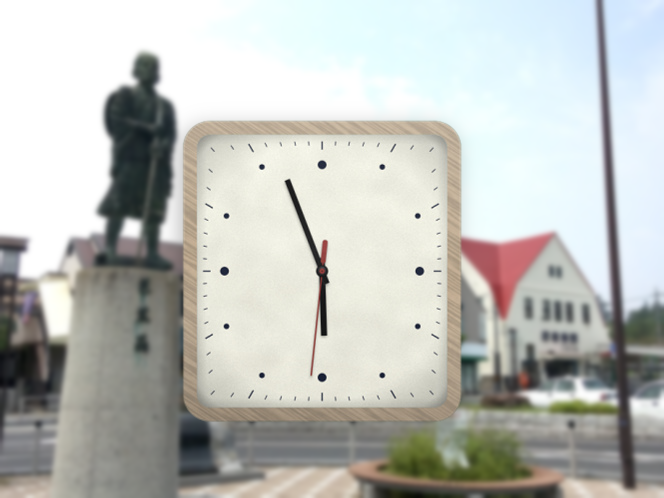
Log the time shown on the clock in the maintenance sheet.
5:56:31
